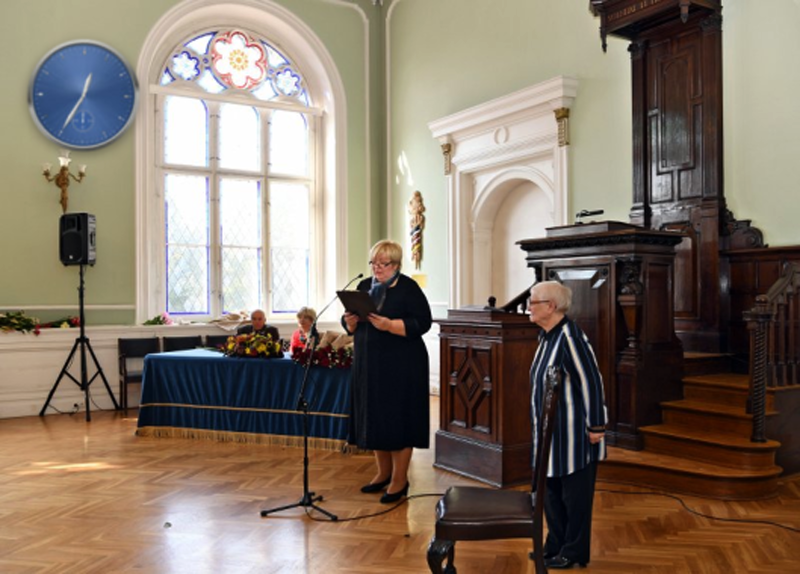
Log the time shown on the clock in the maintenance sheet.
12:35
